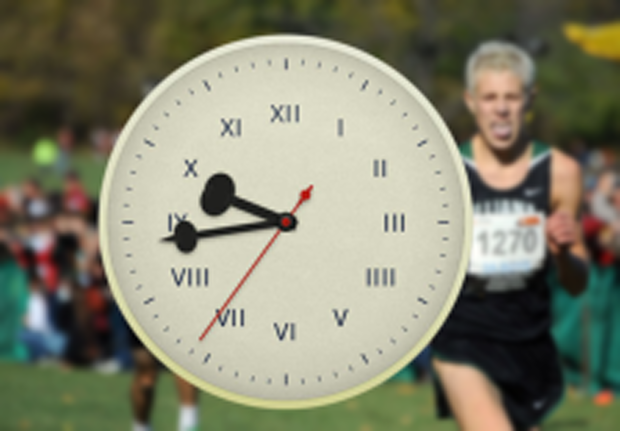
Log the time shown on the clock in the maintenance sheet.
9:43:36
